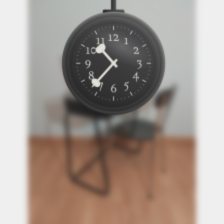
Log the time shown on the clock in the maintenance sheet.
10:37
